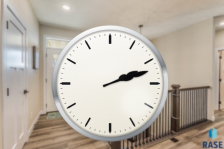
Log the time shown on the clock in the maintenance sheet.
2:12
